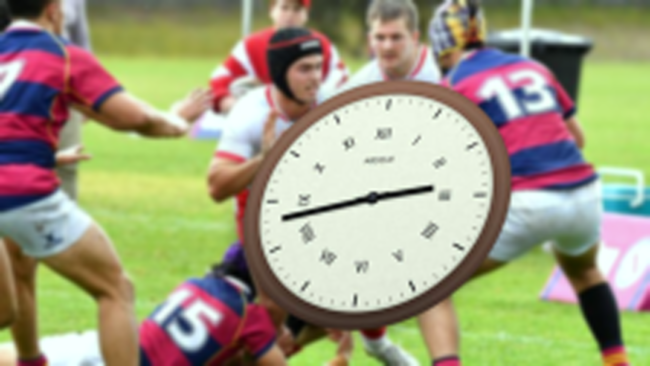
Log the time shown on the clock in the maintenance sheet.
2:43
